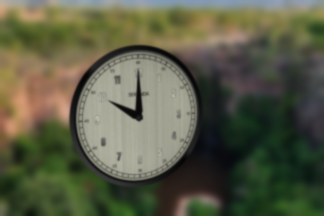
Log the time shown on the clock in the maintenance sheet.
10:00
